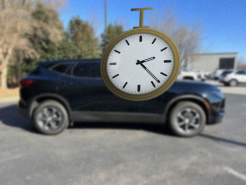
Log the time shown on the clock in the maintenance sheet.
2:23
